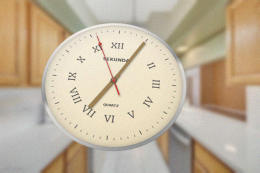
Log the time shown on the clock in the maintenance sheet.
7:04:56
